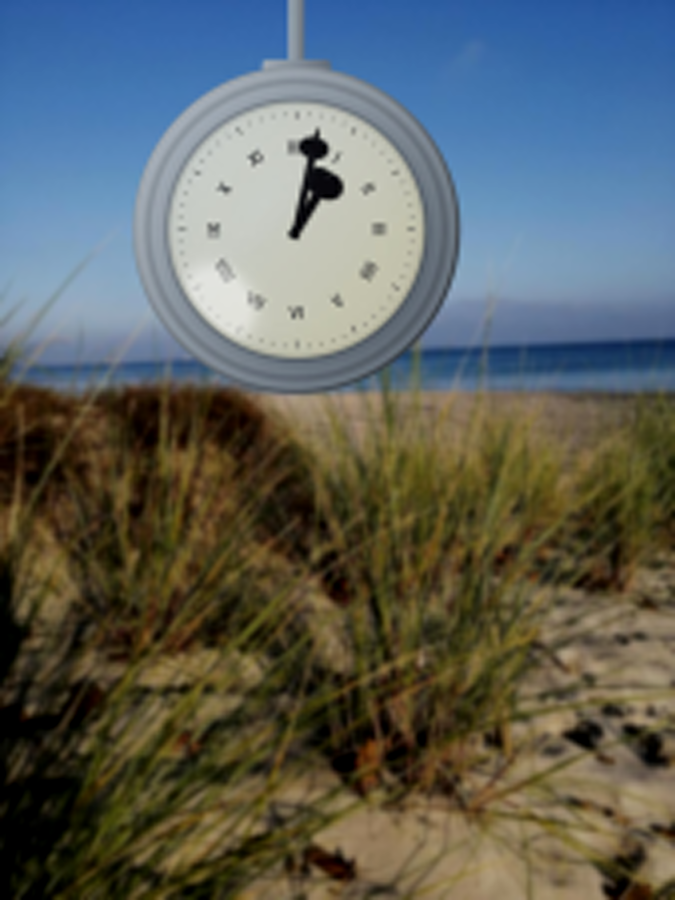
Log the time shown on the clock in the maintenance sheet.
1:02
